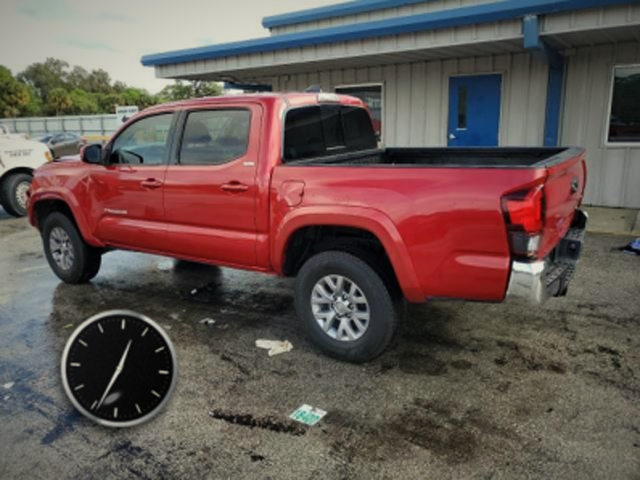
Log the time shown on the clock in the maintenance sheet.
12:34
